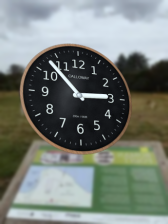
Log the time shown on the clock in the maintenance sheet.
2:53
